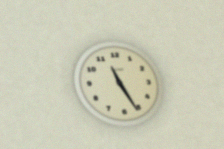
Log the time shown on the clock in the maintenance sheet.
11:26
